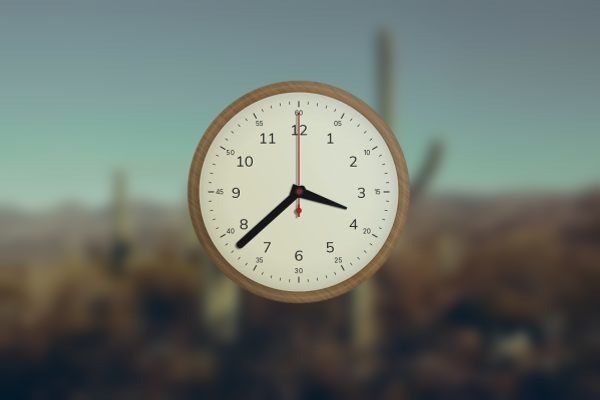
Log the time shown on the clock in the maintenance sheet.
3:38:00
